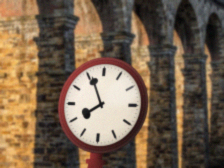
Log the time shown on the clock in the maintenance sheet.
7:56
